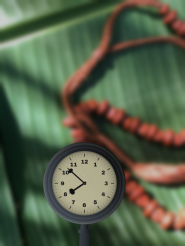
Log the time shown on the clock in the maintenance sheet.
7:52
